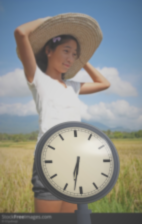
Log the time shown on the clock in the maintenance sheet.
6:32
